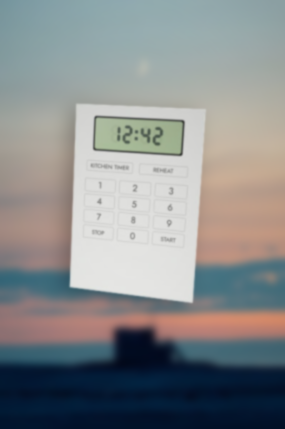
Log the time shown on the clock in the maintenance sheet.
12:42
